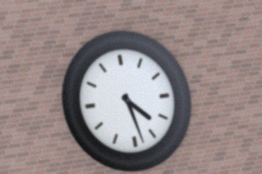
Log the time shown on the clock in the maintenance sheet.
4:28
